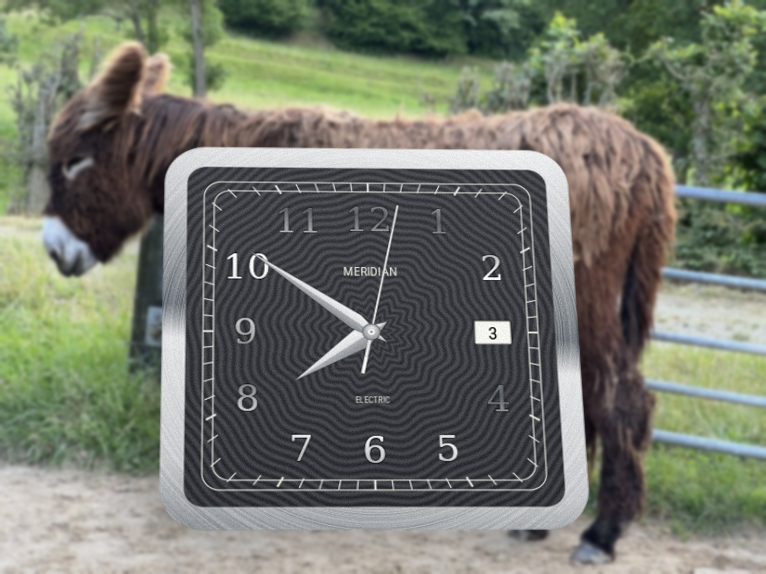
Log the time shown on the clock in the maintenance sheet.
7:51:02
